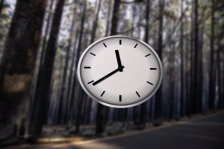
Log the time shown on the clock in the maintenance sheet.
11:39
